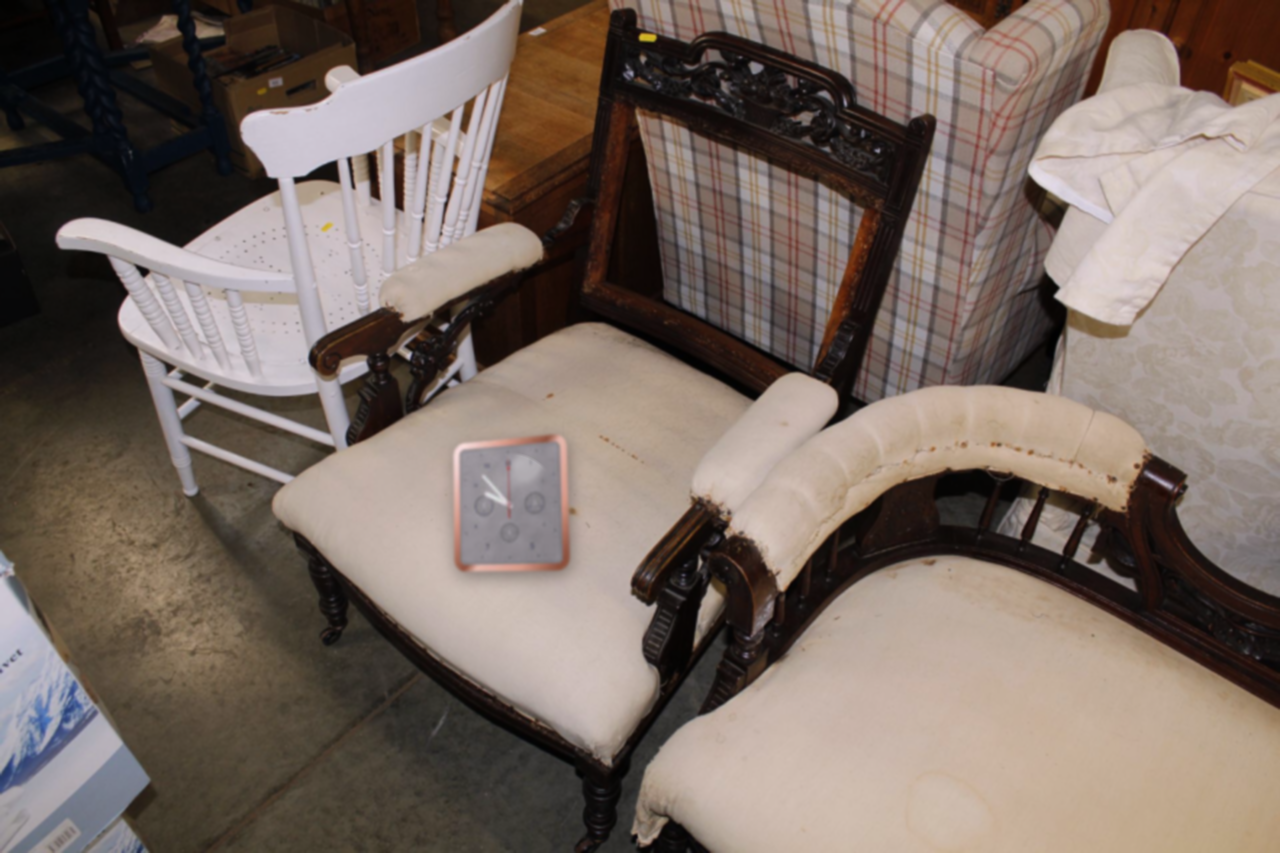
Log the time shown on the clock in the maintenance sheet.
9:53
